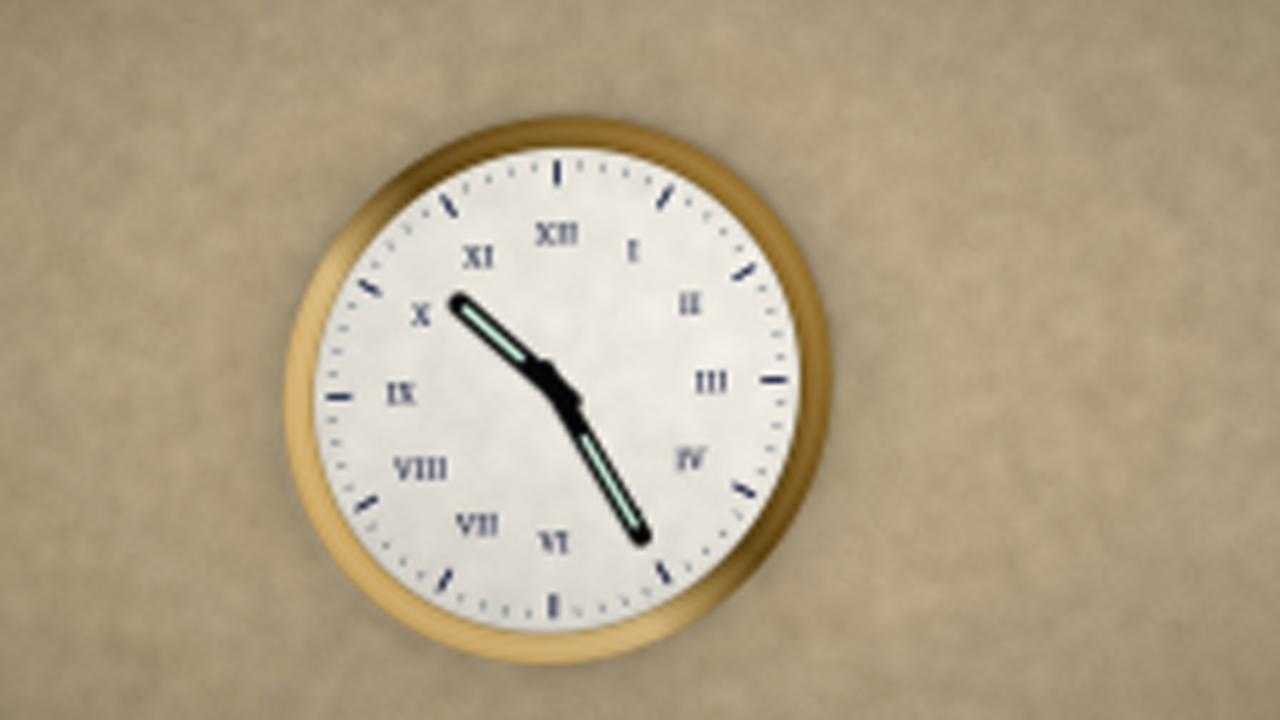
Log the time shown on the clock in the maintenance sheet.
10:25
